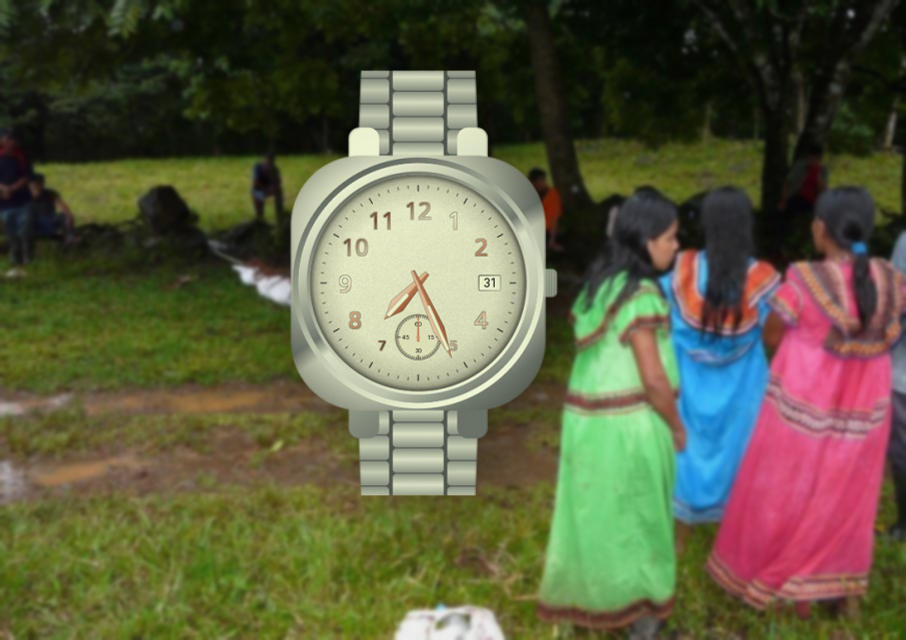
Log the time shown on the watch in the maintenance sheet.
7:26
